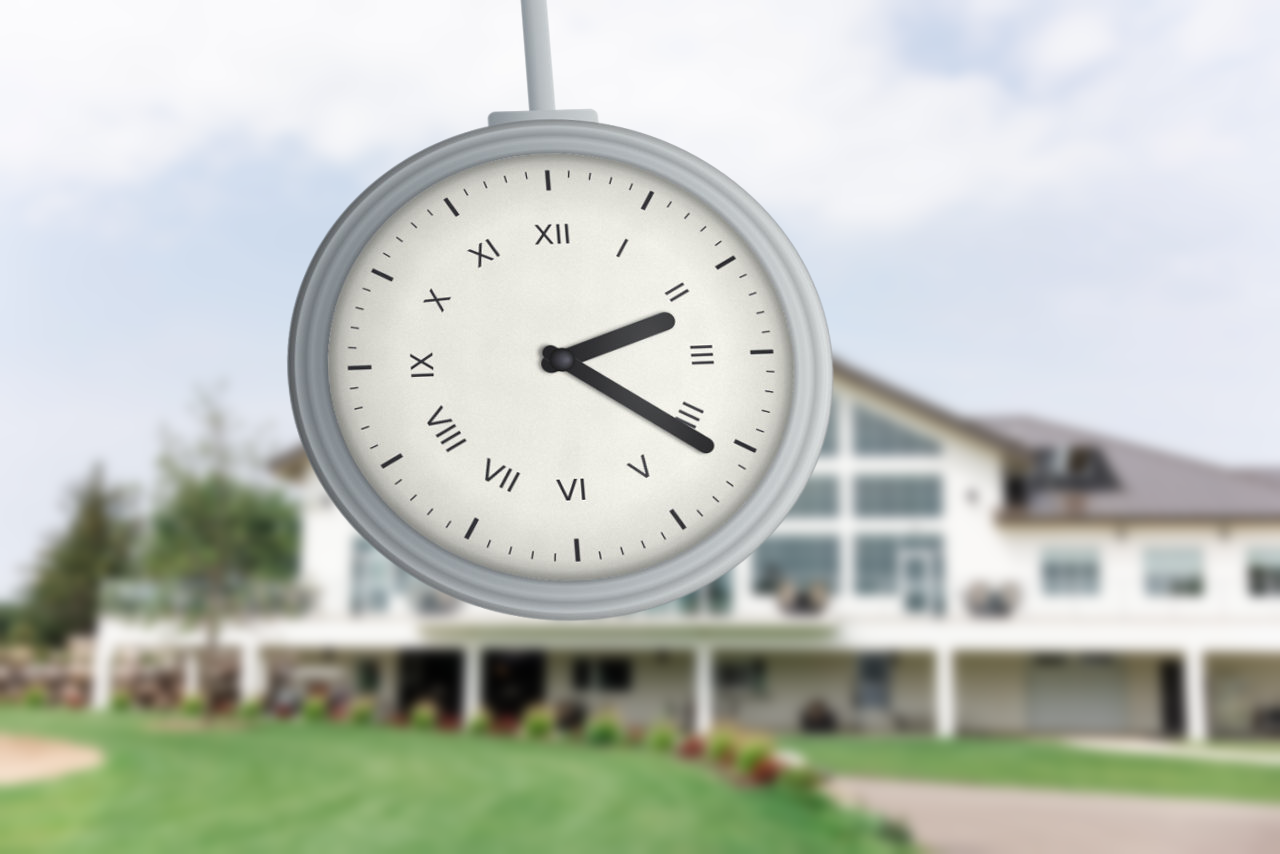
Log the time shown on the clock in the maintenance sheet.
2:21
